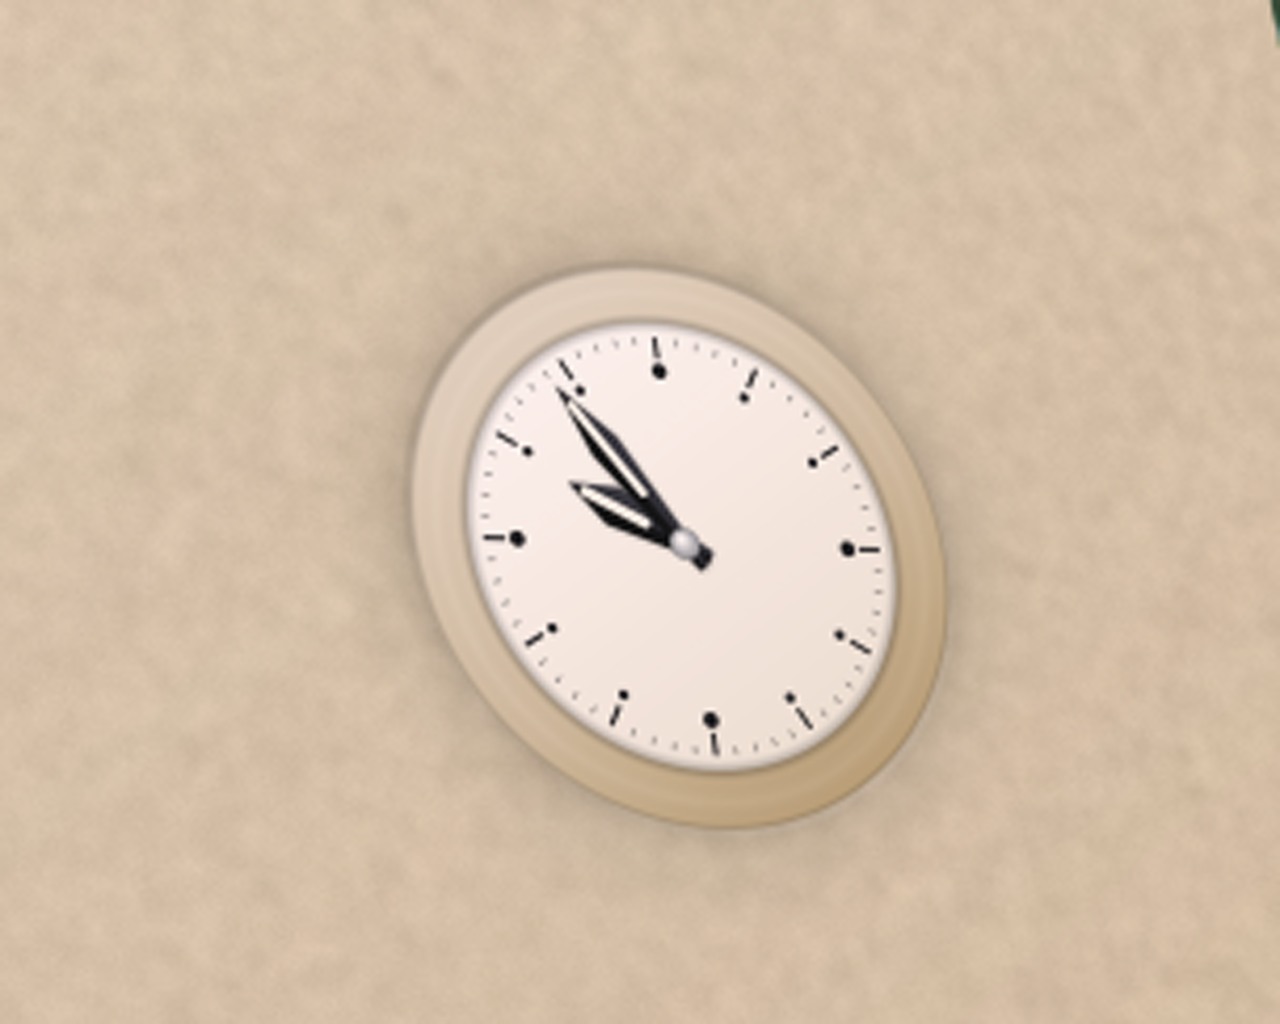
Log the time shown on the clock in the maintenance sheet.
9:54
